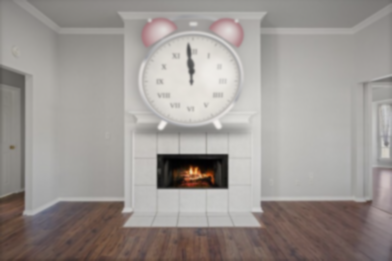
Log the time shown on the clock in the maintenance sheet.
11:59
